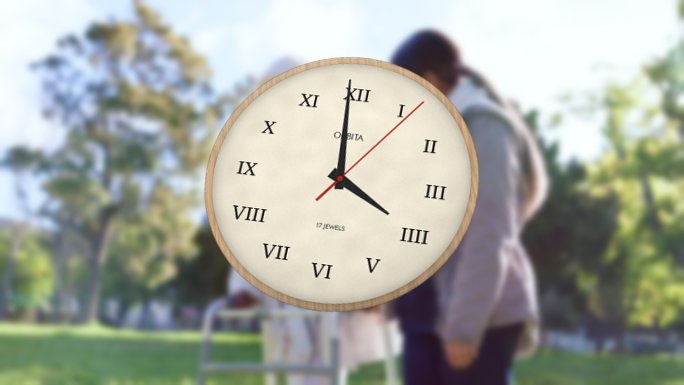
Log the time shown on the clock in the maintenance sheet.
3:59:06
